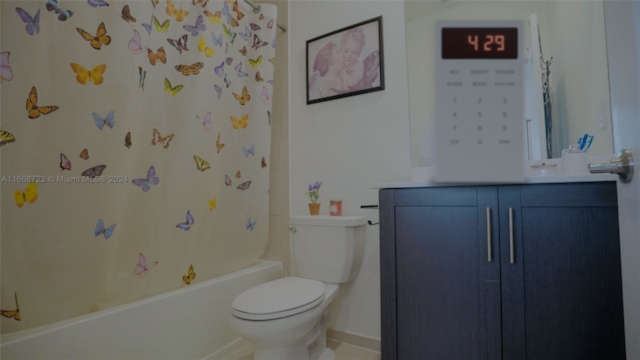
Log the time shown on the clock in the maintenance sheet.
4:29
